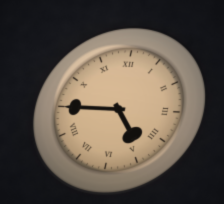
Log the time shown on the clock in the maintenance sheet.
4:45
